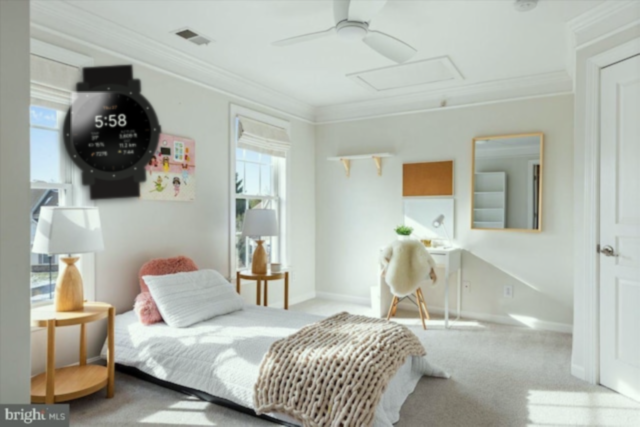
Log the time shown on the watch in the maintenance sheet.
5:58
